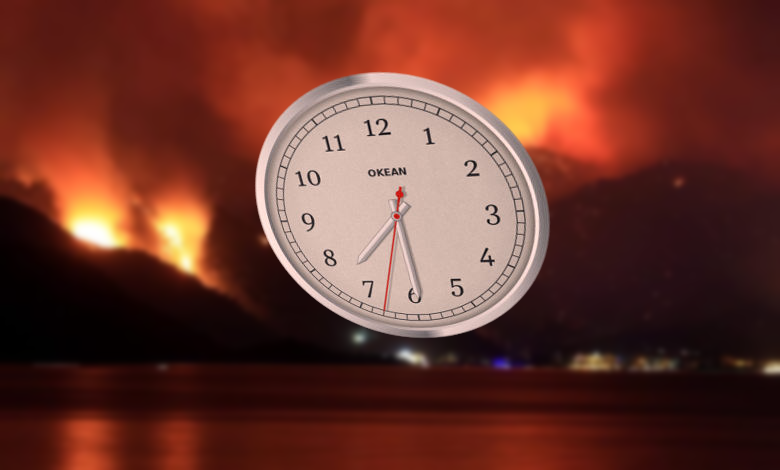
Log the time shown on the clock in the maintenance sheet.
7:29:33
